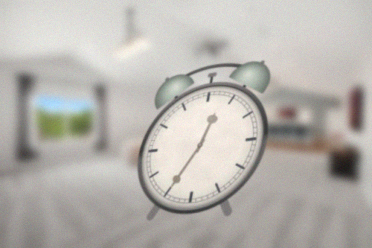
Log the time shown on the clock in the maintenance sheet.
12:35
